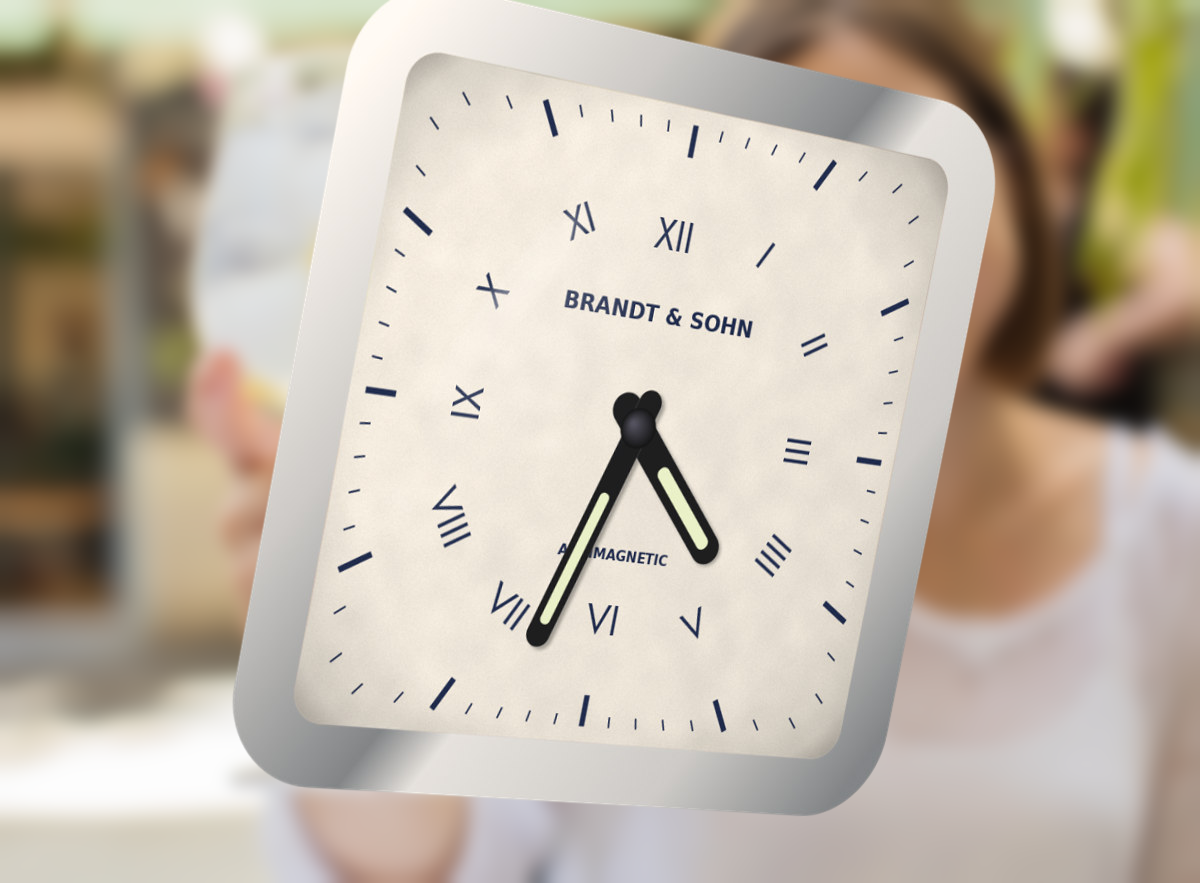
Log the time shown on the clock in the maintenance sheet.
4:33
